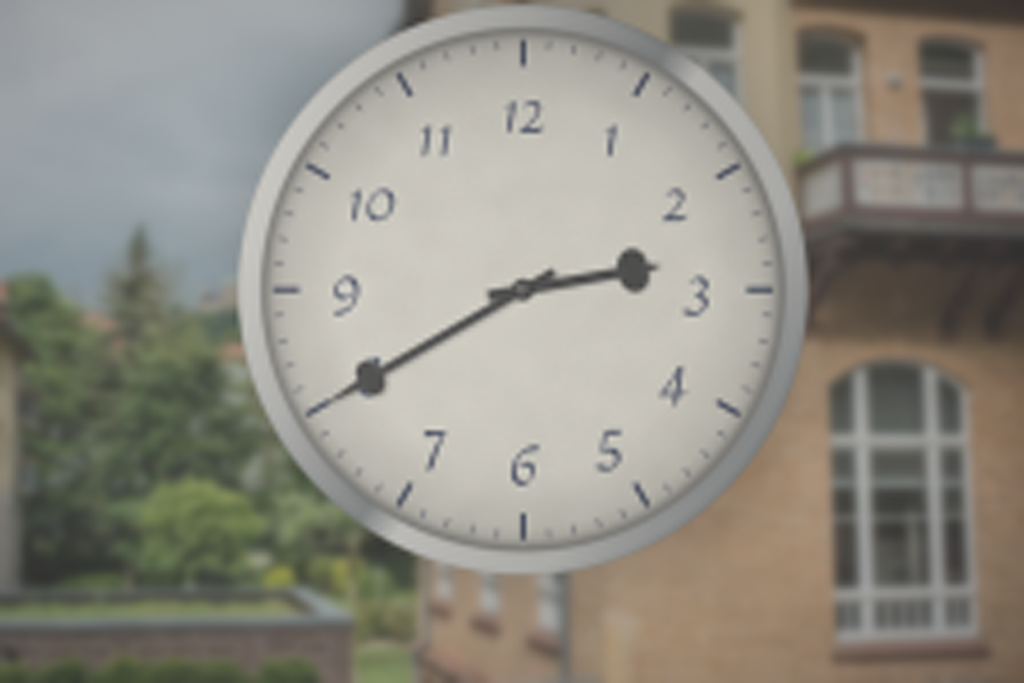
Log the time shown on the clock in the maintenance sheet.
2:40
